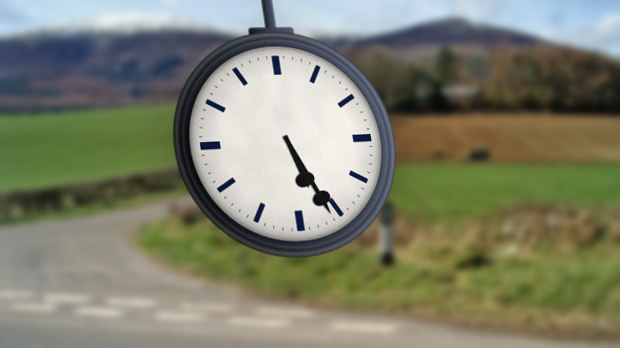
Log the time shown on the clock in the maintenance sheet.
5:26
